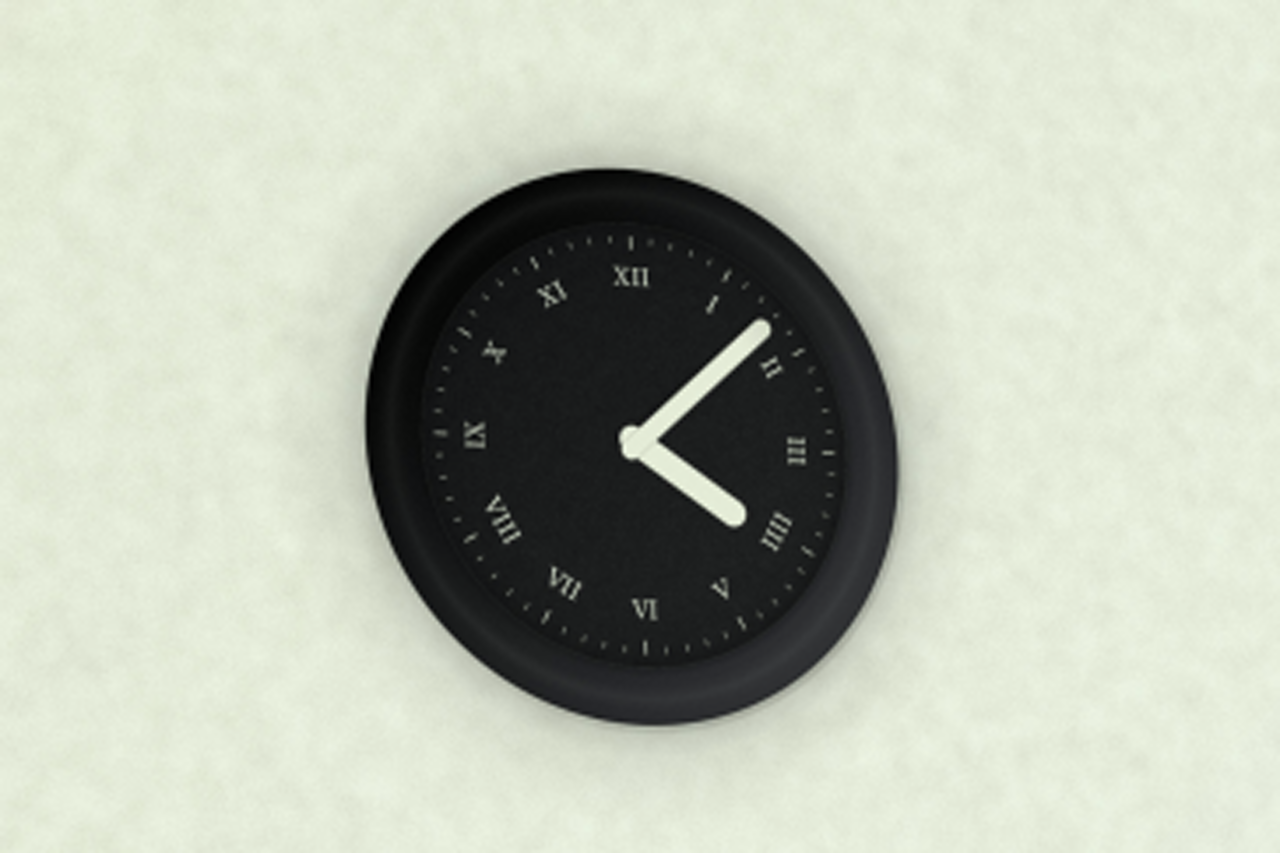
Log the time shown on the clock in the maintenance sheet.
4:08
